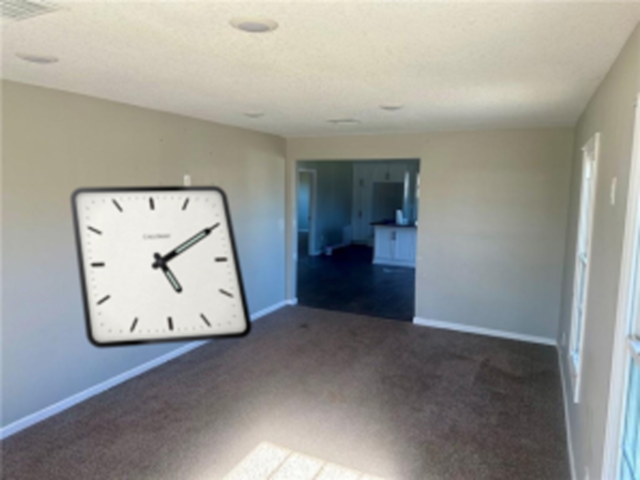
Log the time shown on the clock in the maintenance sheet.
5:10
